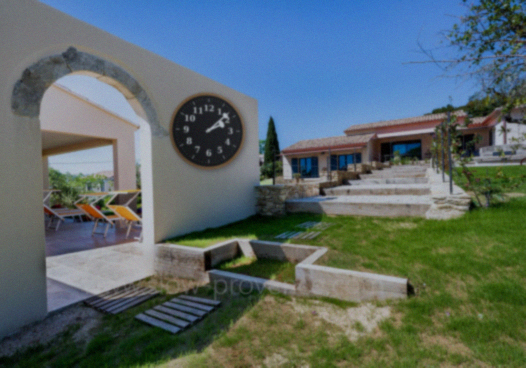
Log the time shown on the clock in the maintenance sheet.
2:08
